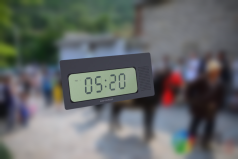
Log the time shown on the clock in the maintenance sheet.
5:20
